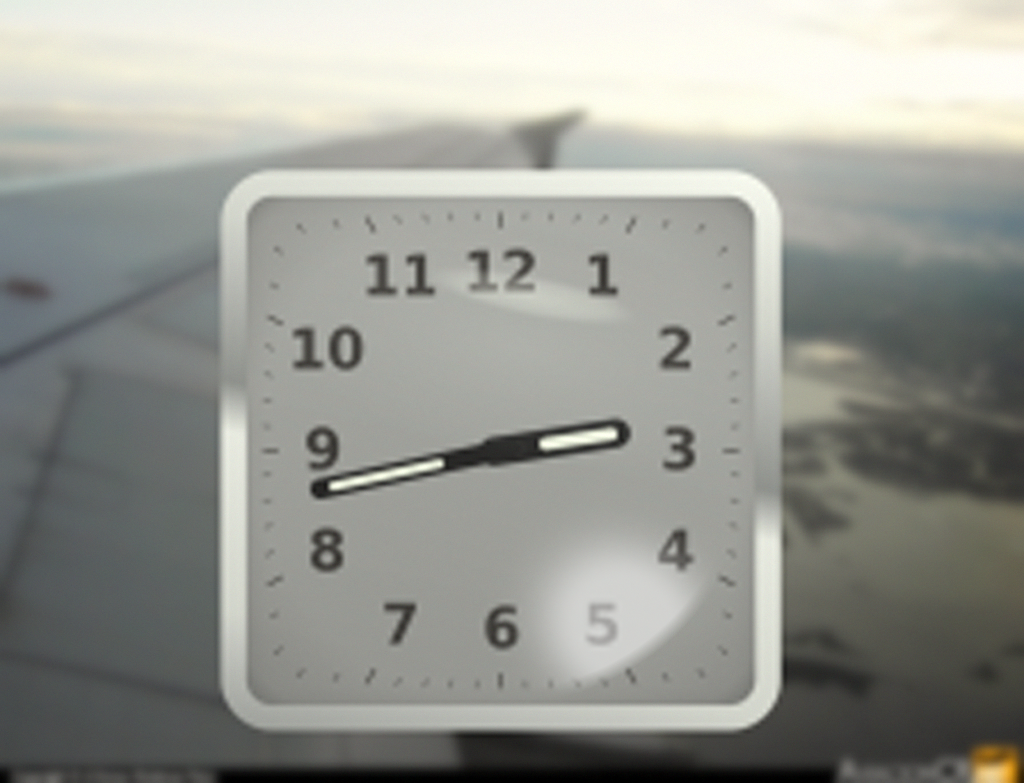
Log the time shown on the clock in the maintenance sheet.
2:43
